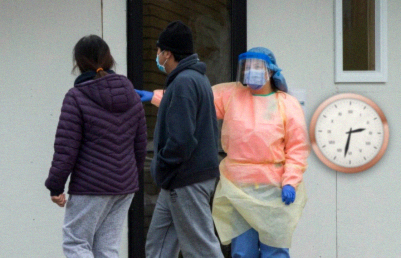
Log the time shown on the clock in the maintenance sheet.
2:32
